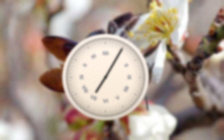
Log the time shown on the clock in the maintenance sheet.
7:05
